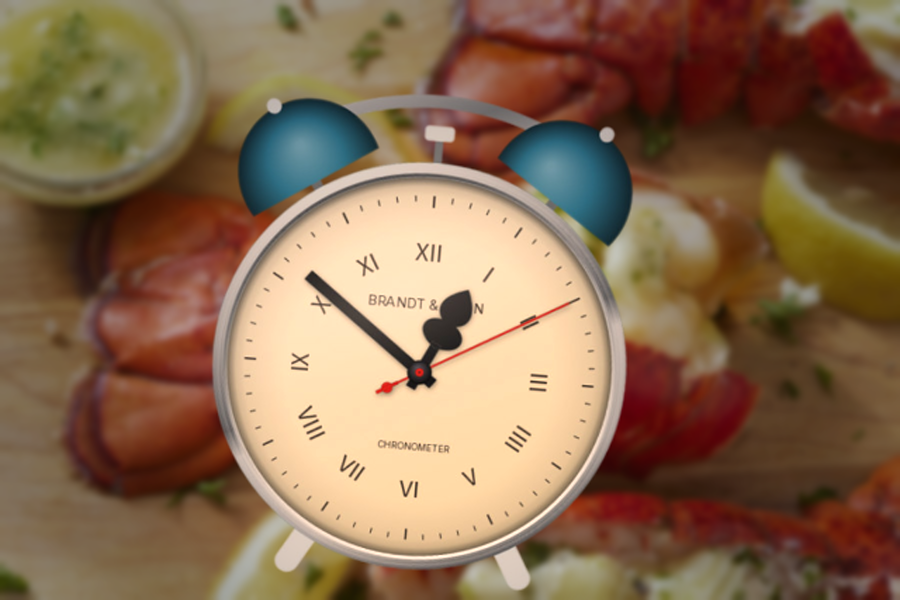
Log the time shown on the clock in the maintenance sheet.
12:51:10
